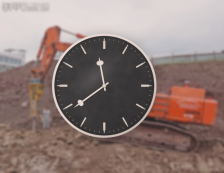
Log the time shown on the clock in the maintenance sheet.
11:39
